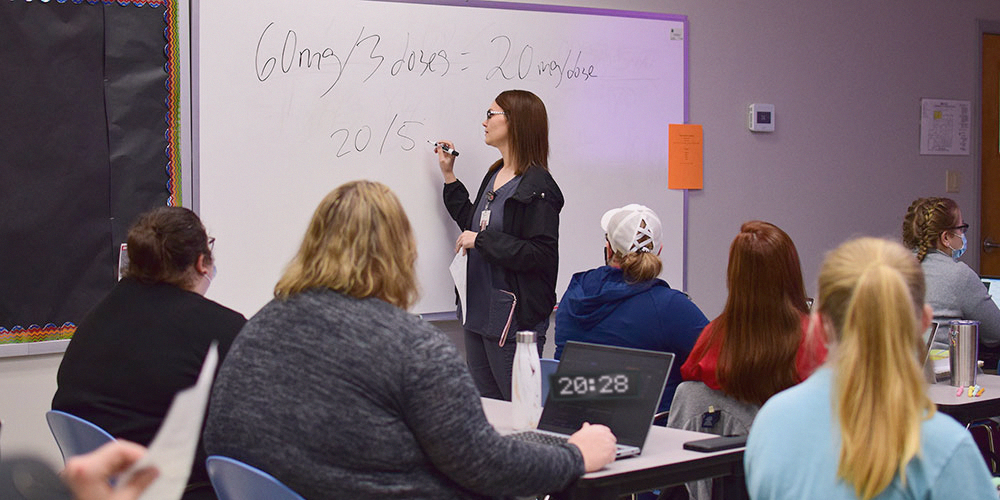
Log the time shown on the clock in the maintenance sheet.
20:28
